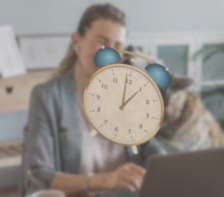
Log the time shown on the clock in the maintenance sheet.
12:59
